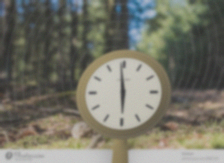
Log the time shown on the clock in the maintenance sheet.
5:59
